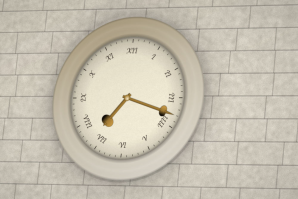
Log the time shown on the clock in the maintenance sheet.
7:18
